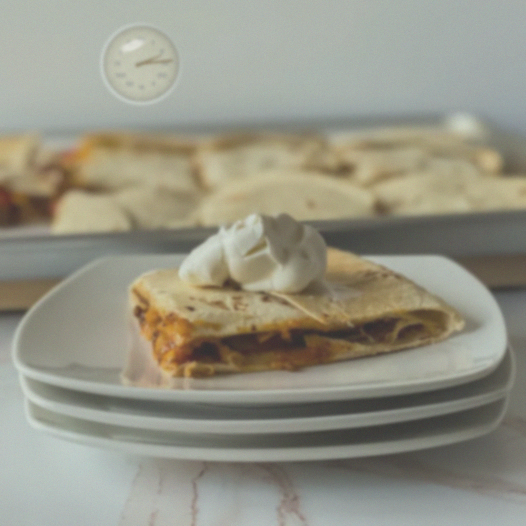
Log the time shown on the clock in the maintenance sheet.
2:14
